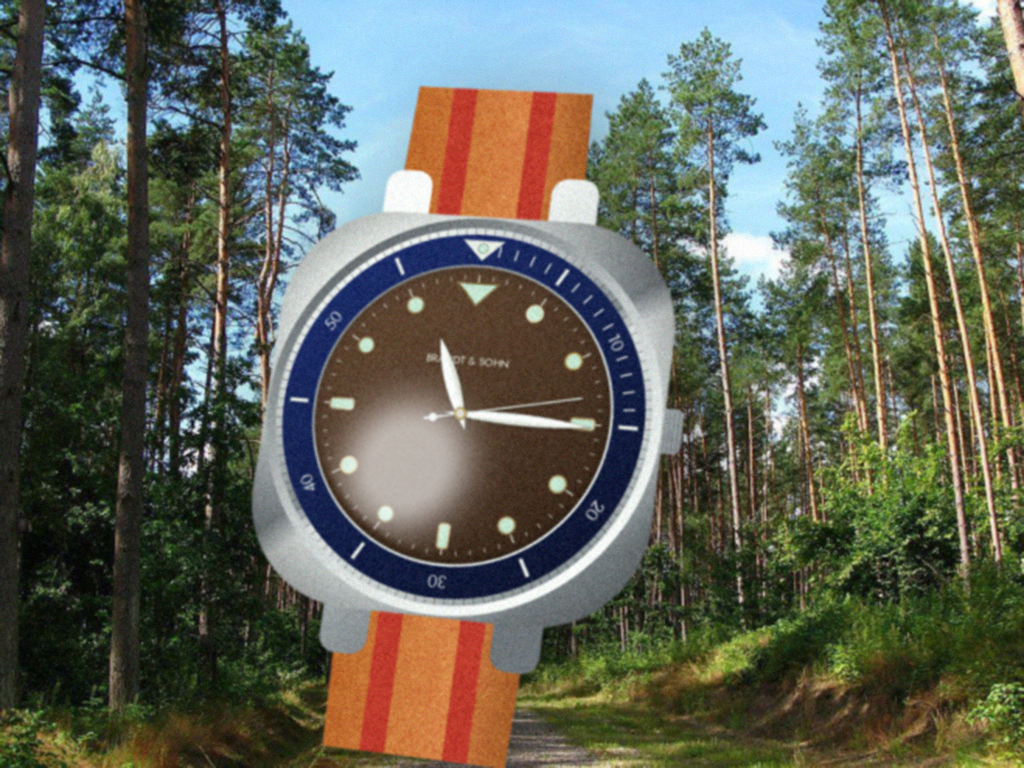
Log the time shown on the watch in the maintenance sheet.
11:15:13
